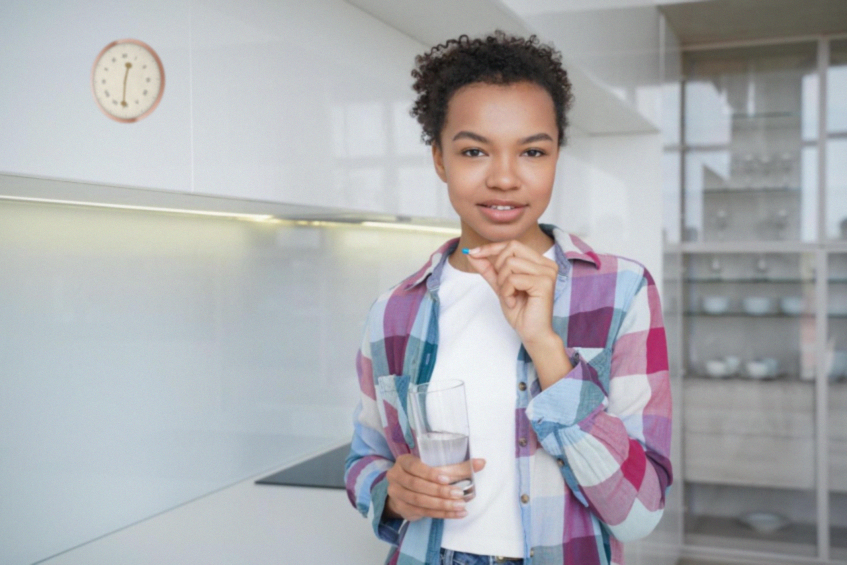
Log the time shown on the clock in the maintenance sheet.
12:31
